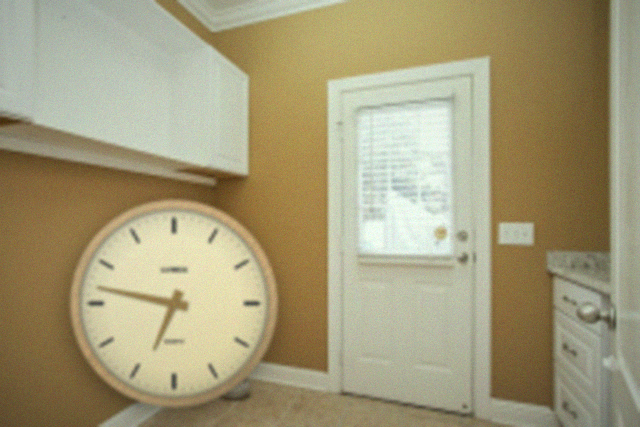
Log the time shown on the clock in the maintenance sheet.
6:47
